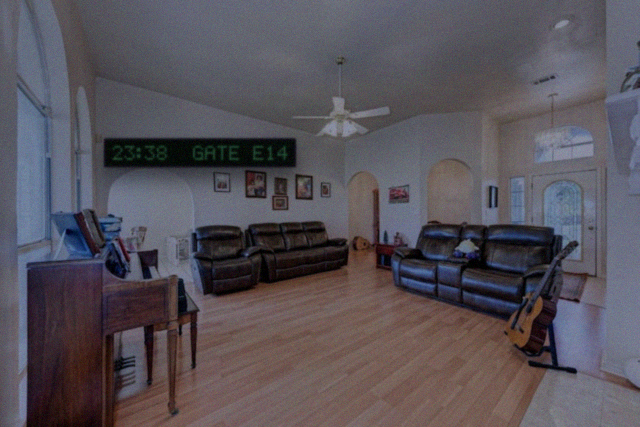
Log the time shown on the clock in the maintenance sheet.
23:38
